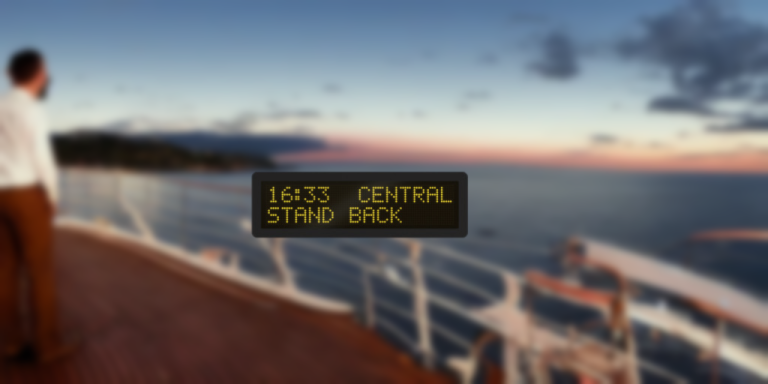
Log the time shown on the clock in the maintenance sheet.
16:33
